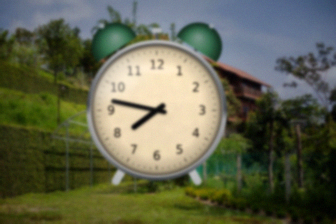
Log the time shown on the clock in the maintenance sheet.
7:47
